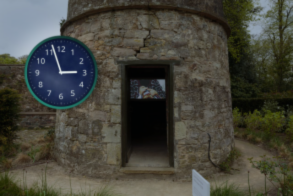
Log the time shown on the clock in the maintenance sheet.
2:57
